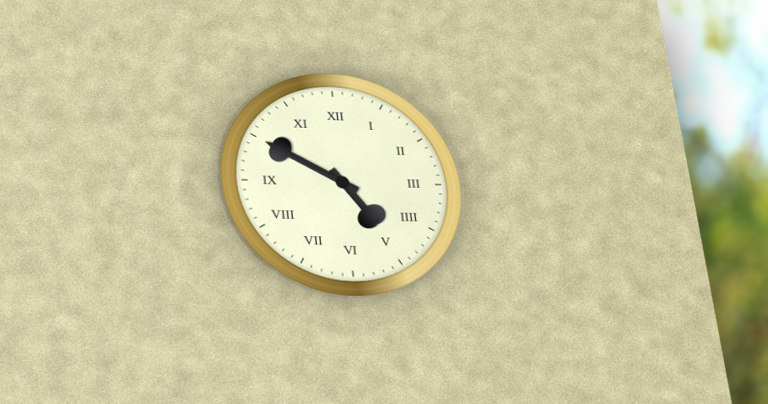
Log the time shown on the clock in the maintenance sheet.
4:50
